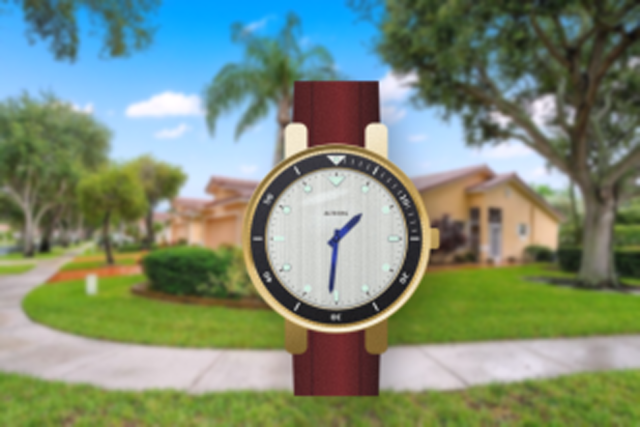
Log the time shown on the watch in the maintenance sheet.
1:31
